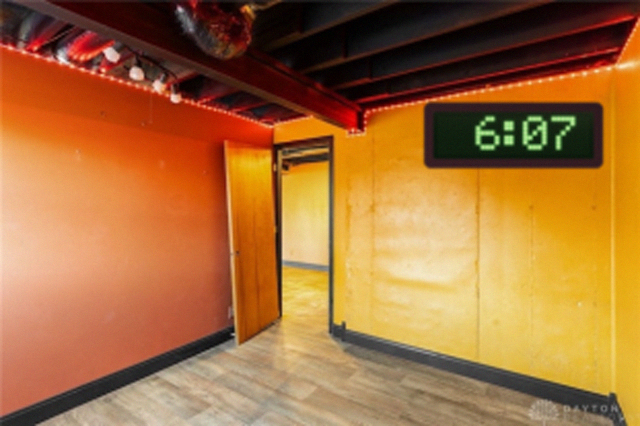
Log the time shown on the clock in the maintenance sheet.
6:07
